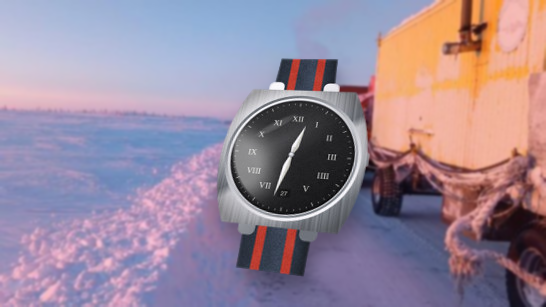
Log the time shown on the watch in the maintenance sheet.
12:32
